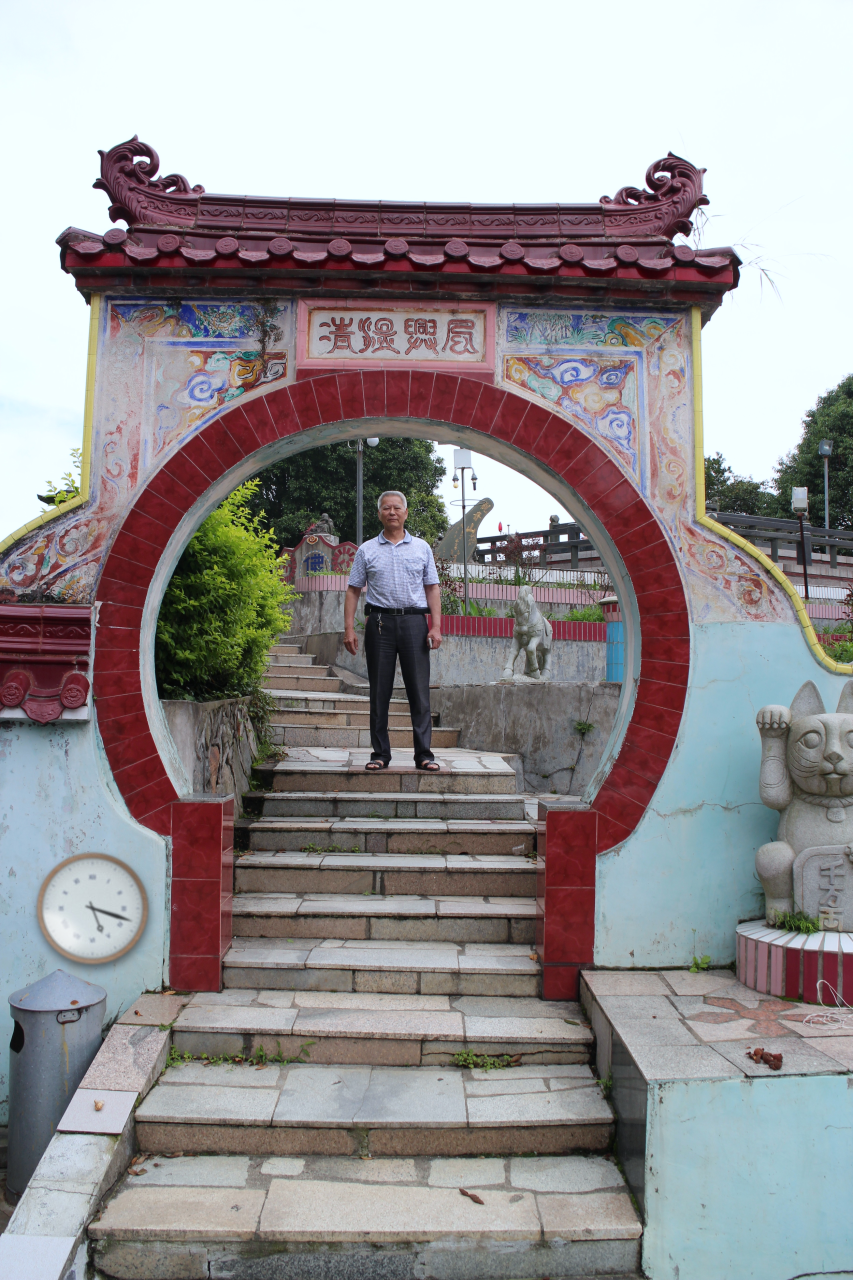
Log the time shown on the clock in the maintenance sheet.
5:18
